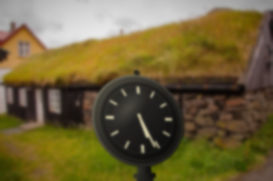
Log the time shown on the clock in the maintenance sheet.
5:26
